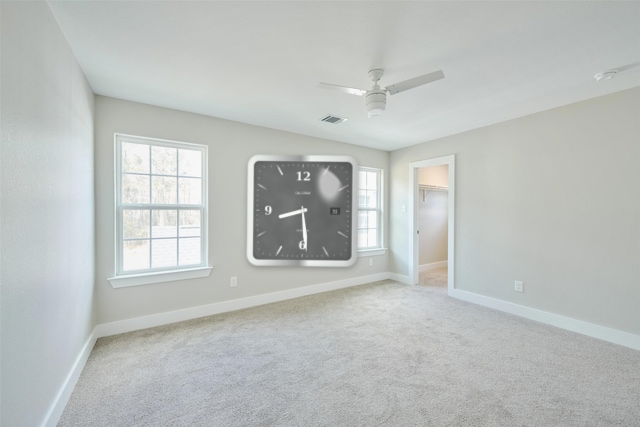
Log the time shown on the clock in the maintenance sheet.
8:29
